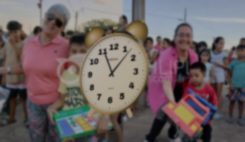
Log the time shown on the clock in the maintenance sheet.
11:07
